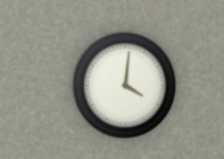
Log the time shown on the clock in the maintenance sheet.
4:01
